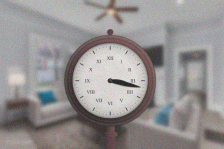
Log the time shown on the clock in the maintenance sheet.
3:17
